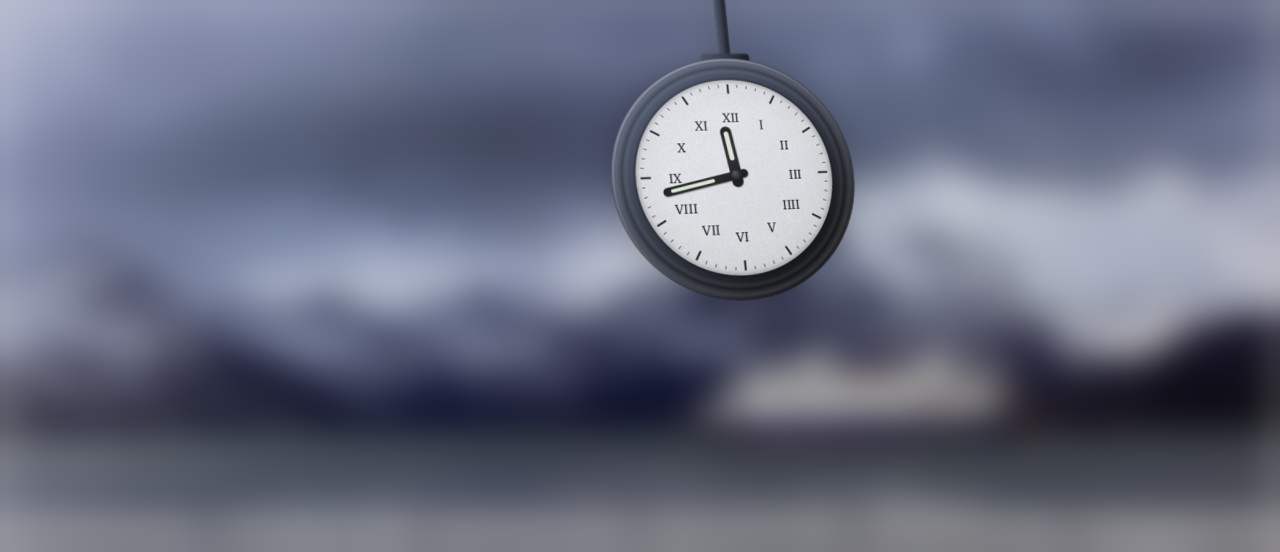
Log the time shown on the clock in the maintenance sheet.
11:43
